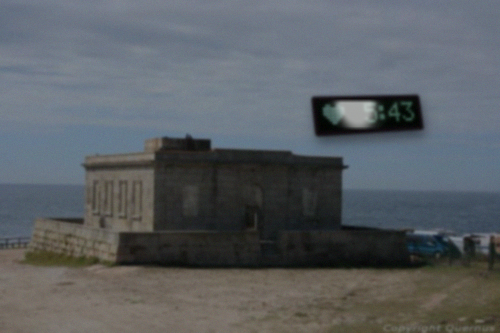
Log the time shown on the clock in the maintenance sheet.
5:43
